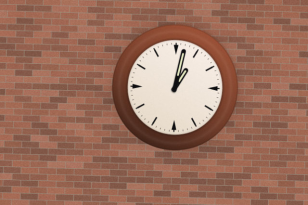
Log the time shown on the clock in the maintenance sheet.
1:02
